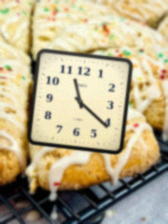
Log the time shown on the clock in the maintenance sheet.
11:21
